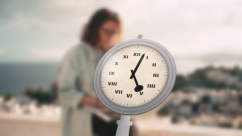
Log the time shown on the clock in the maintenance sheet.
5:03
